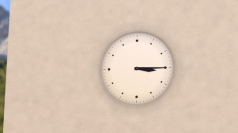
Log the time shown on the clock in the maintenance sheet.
3:15
